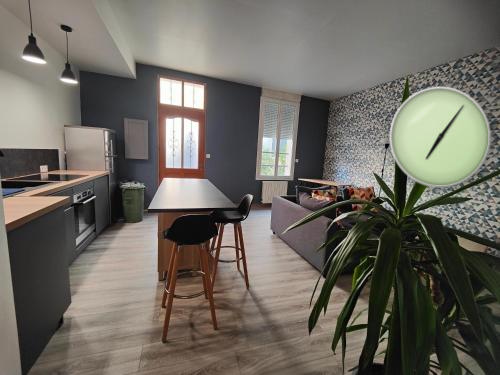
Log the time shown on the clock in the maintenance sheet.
7:06
